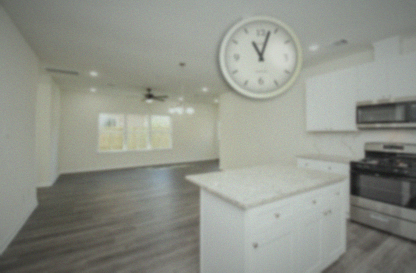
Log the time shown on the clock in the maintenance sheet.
11:03
